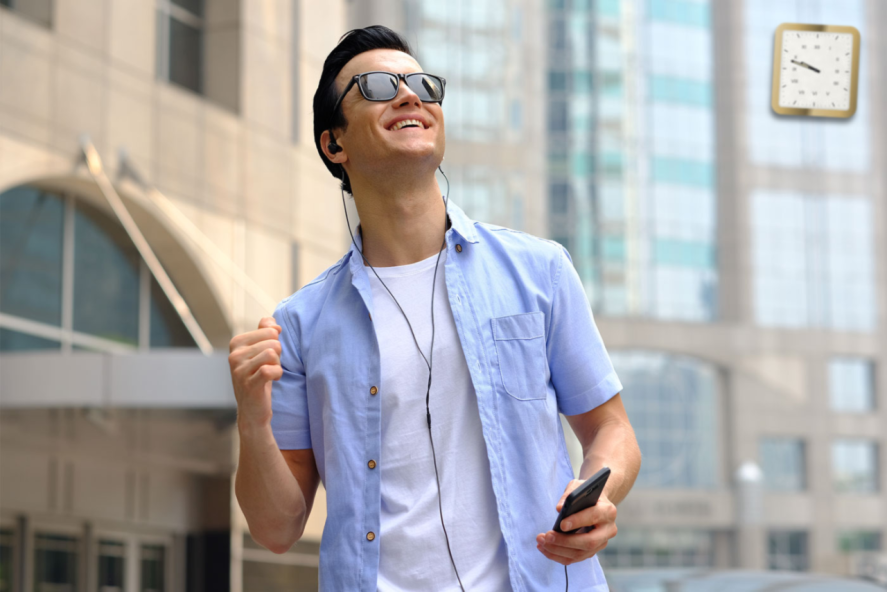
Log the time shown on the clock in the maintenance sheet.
9:48
